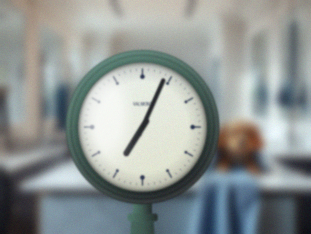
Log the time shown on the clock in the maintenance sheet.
7:04
